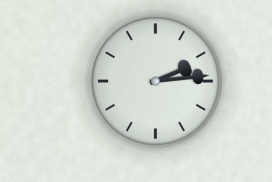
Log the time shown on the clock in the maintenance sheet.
2:14
